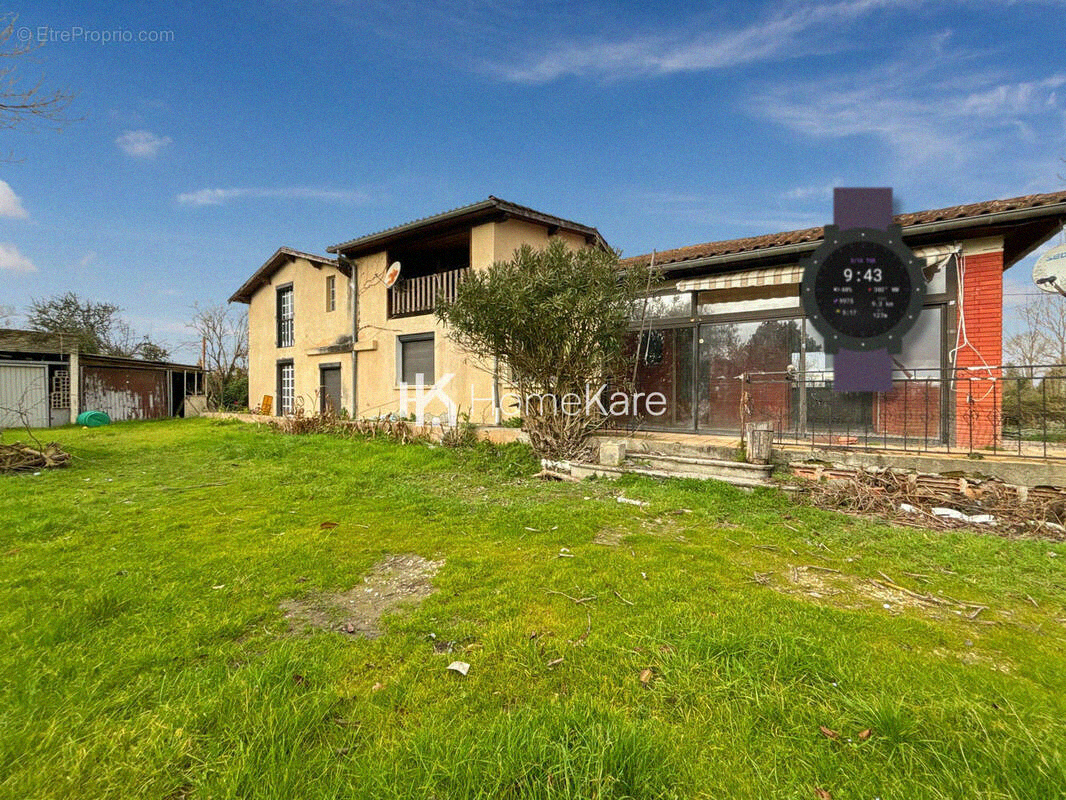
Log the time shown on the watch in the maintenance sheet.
9:43
